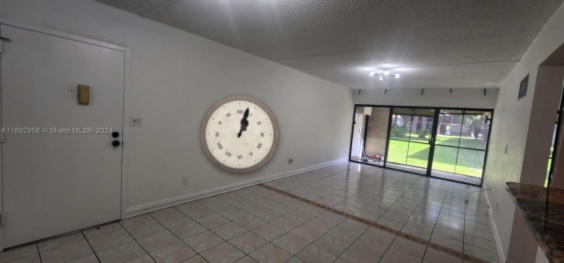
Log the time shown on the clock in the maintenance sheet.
1:03
